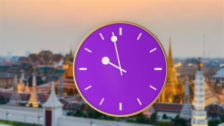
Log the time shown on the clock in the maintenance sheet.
9:58
